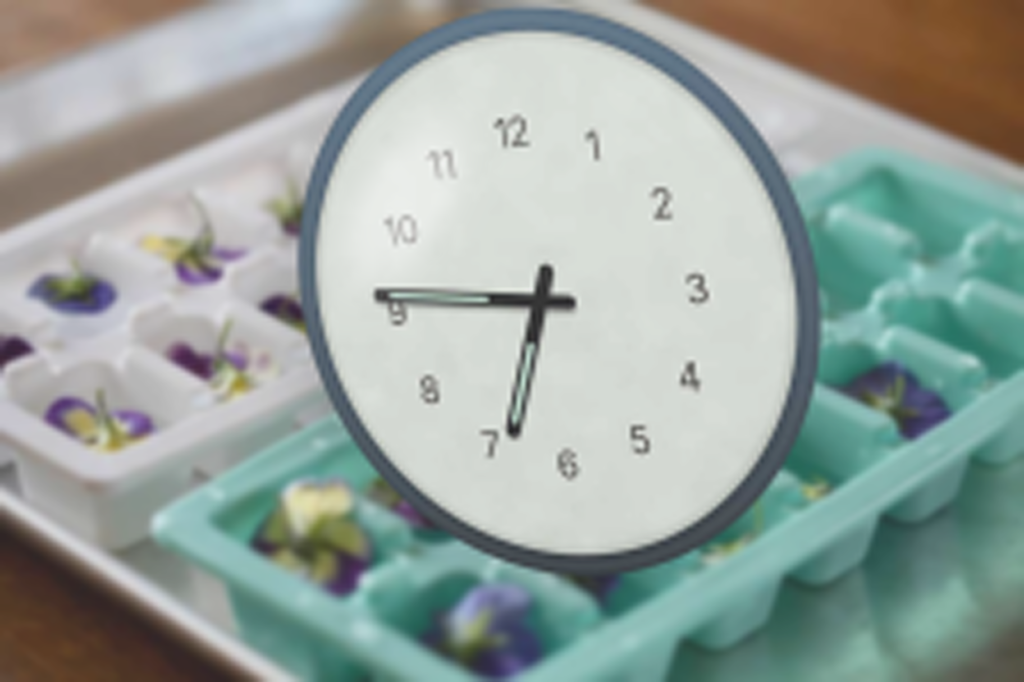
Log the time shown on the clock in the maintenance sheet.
6:46
